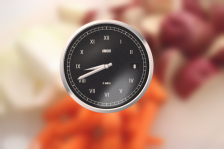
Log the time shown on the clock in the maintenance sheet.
8:41
